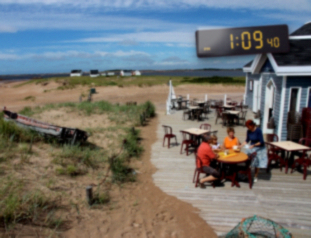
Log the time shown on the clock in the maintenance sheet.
1:09
